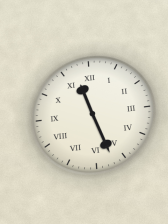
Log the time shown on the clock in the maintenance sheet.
11:27
